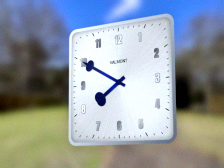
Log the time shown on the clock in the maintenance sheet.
7:50
